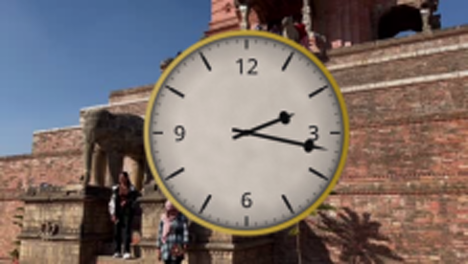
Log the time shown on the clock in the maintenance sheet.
2:17
